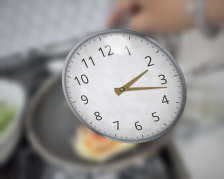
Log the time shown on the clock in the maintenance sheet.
2:17
